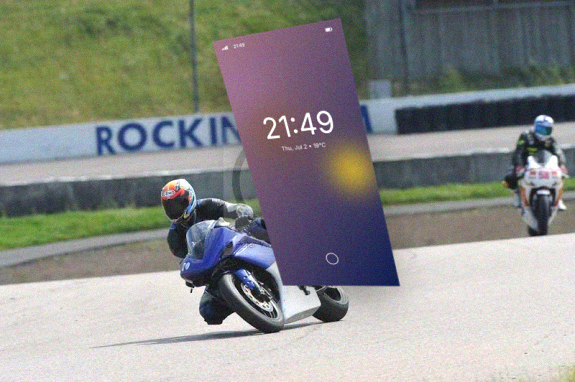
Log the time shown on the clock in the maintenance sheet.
21:49
